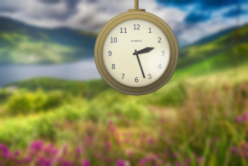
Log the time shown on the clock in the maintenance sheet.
2:27
